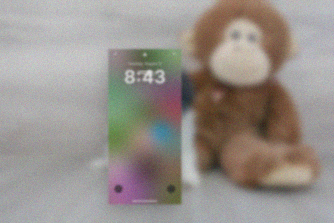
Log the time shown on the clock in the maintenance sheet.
8:43
